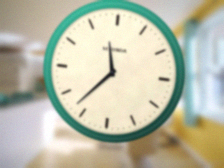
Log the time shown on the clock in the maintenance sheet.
11:37
